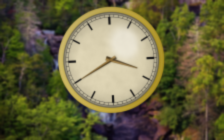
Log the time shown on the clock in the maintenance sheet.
3:40
